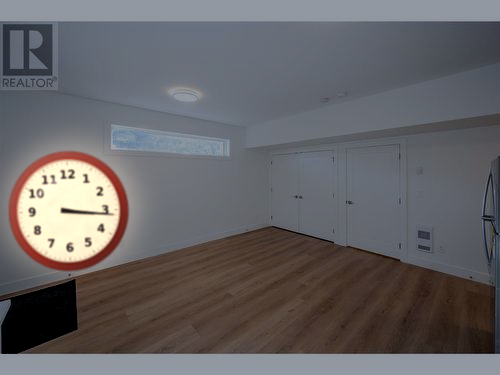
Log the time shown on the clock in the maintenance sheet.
3:16
